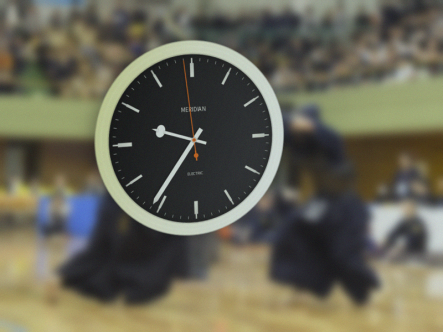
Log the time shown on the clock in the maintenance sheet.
9:35:59
